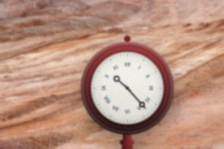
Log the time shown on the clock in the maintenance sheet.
10:23
